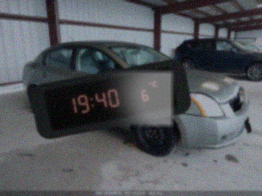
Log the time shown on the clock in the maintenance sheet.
19:40
